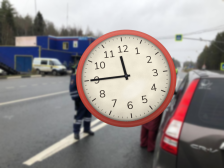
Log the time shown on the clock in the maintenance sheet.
11:45
